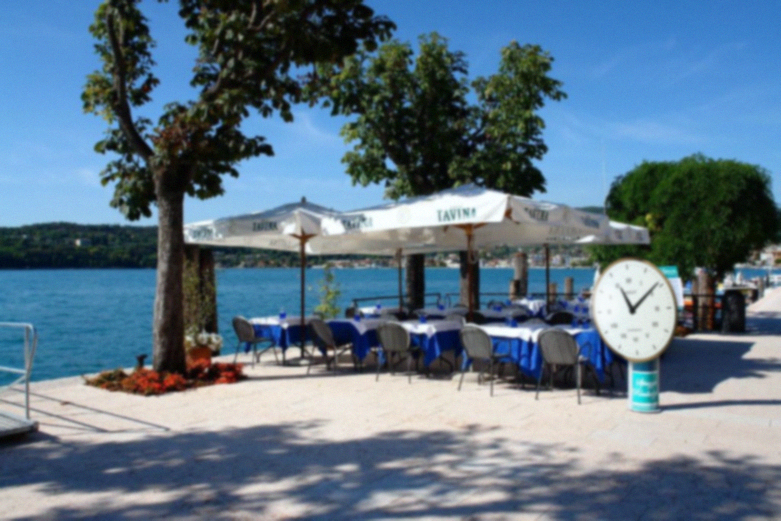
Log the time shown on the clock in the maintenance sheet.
11:09
